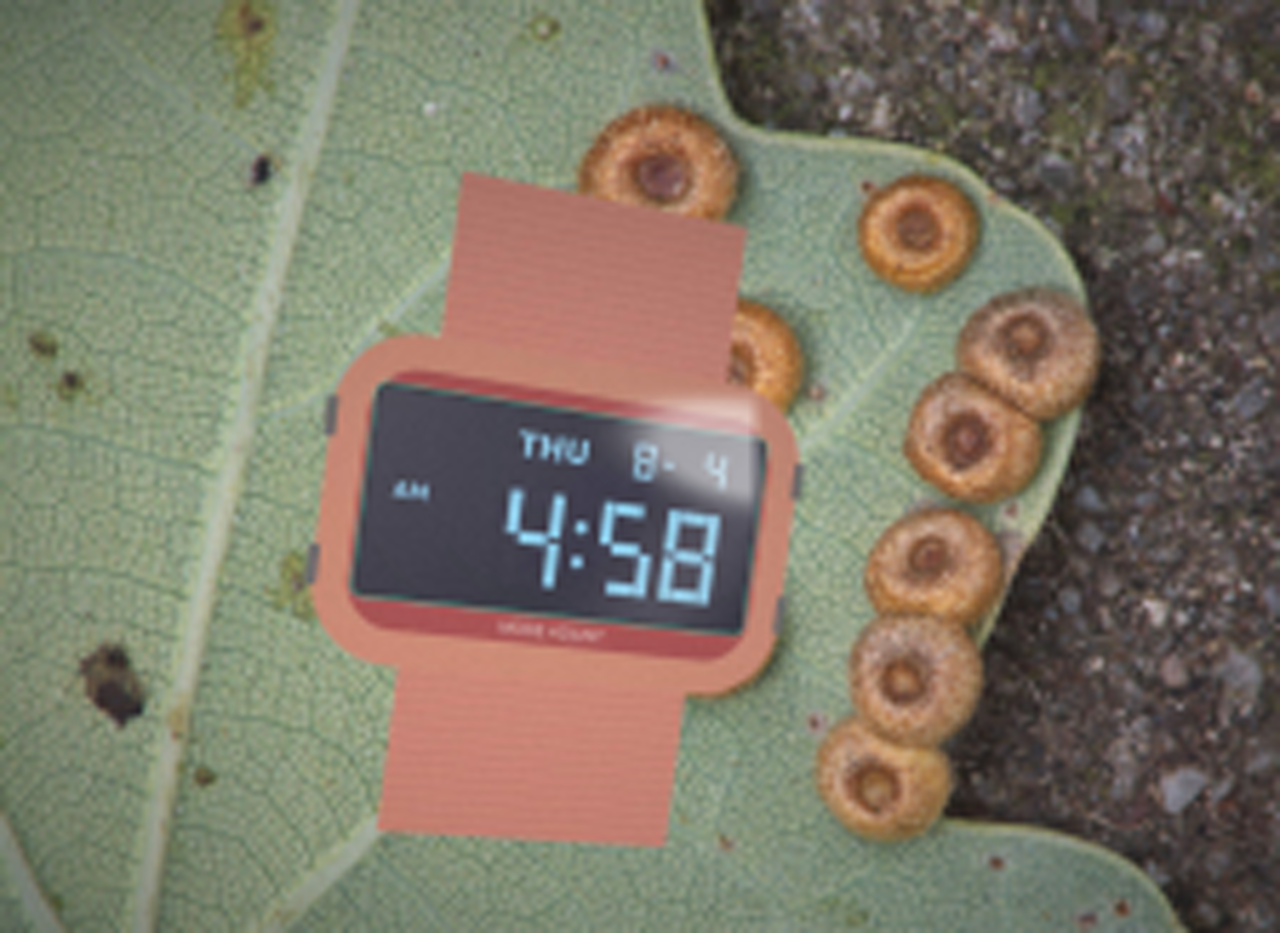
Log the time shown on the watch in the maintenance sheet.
4:58
